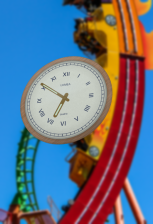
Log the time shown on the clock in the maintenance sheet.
6:51
